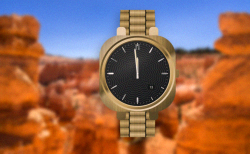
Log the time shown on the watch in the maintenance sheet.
11:59
